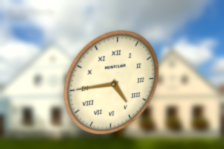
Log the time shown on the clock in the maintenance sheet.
4:45
